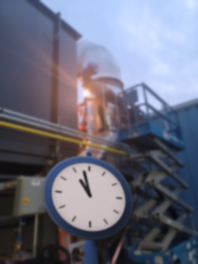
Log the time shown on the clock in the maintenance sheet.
10:58
